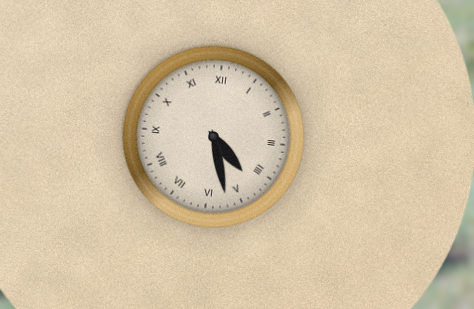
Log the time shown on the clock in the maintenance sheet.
4:27
